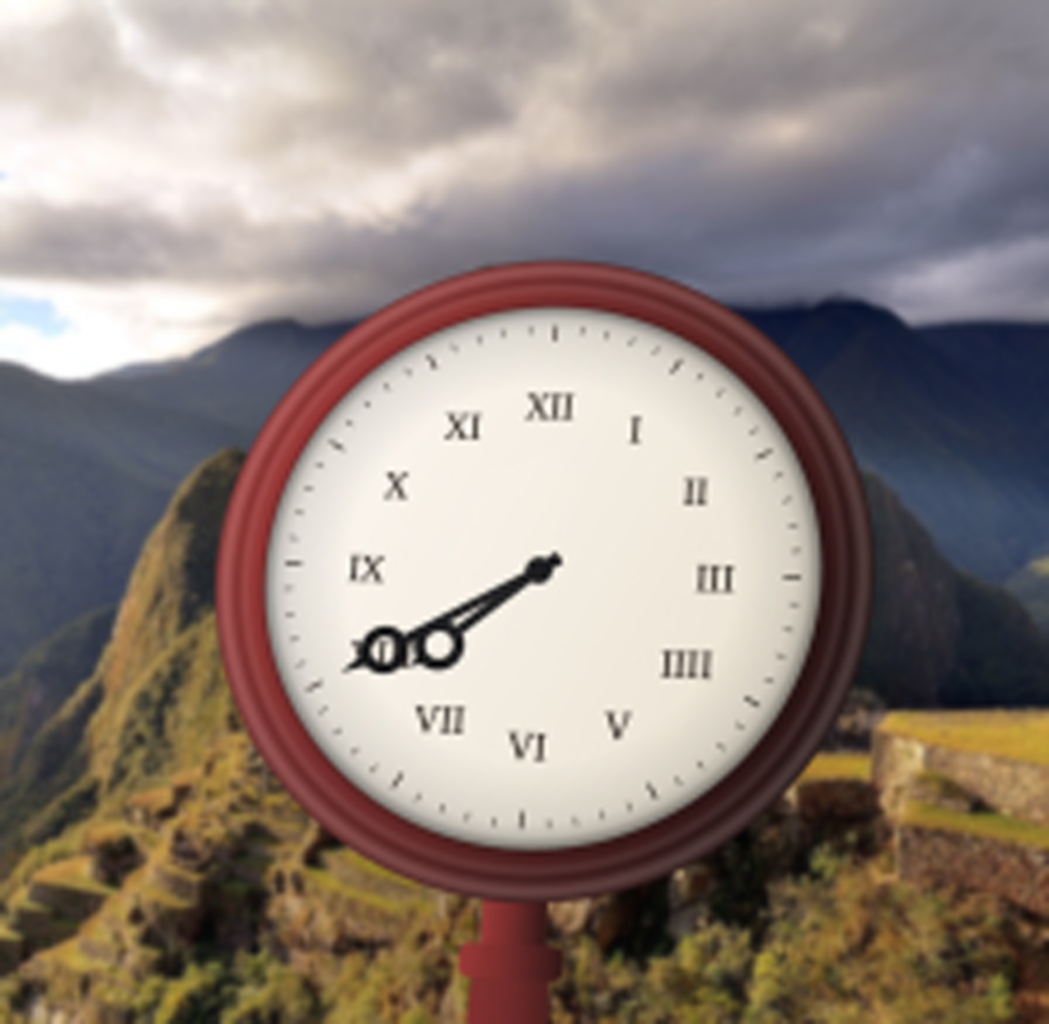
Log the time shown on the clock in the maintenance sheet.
7:40
